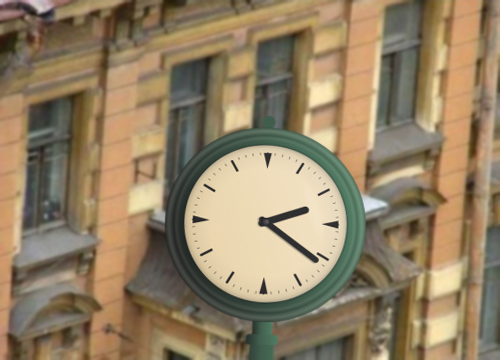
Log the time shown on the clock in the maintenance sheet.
2:21
